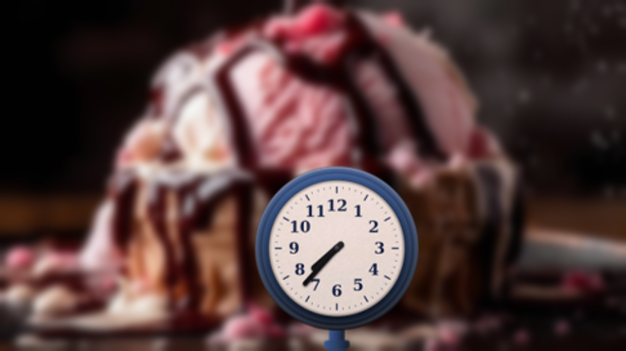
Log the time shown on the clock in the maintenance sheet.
7:37
